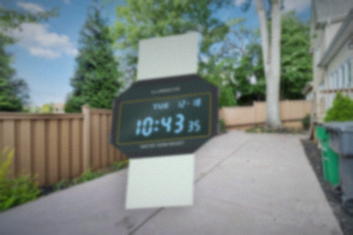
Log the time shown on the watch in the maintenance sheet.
10:43
